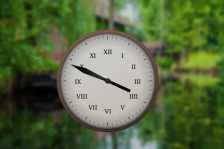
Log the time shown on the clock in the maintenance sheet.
3:49
